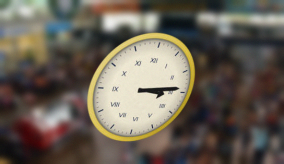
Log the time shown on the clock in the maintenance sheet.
3:14
